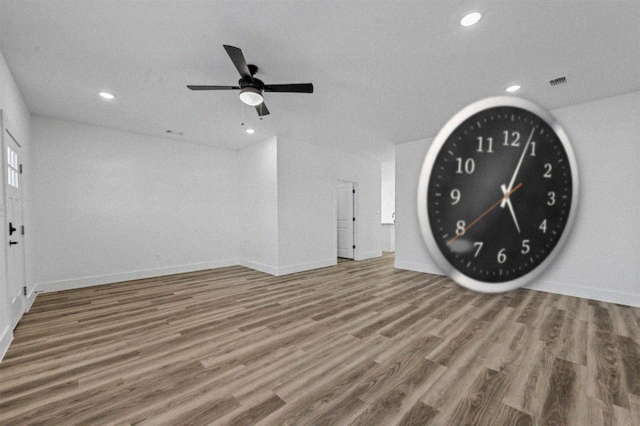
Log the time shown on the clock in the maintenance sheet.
5:03:39
